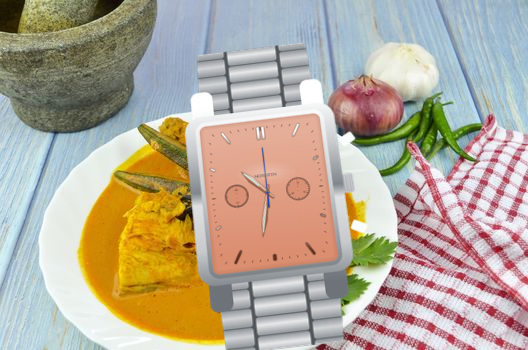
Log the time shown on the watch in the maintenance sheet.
10:32
